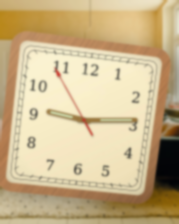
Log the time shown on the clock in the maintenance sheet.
9:13:54
